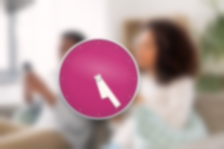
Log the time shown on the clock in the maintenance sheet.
5:24
